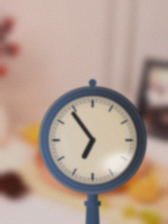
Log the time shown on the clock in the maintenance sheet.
6:54
